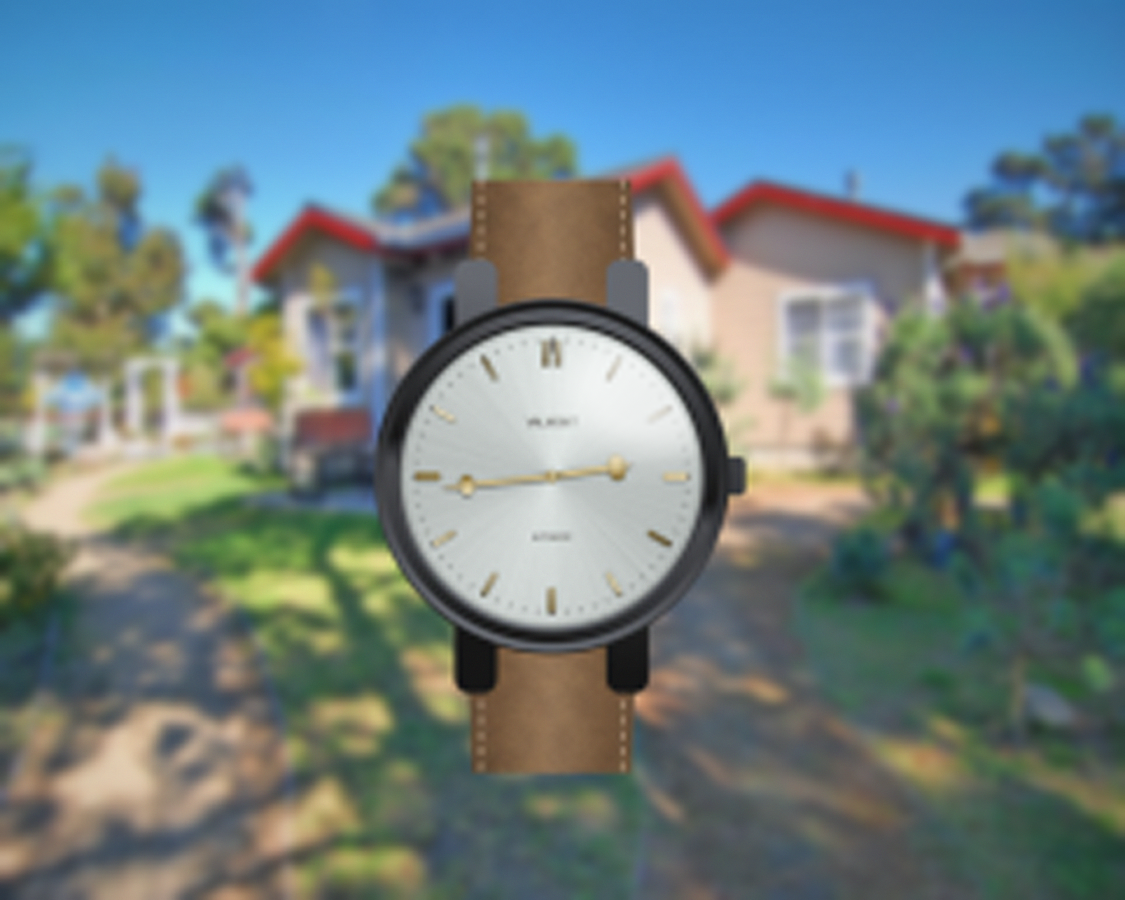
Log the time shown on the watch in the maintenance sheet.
2:44
